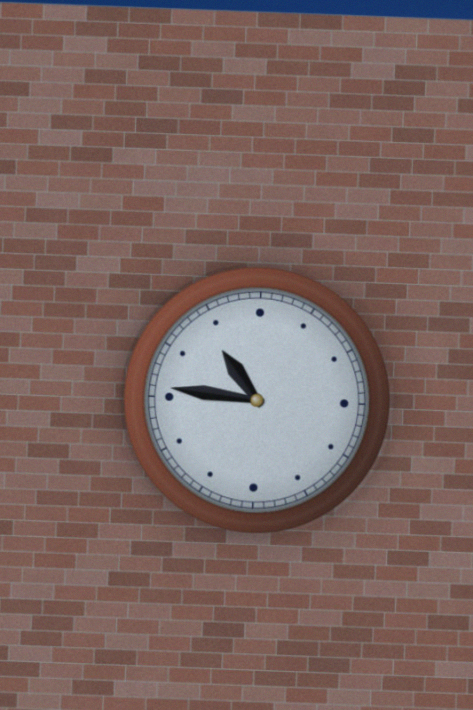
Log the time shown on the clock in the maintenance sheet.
10:46
